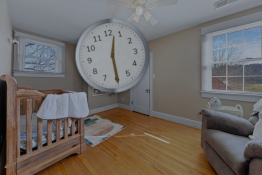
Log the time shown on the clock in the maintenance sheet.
12:30
